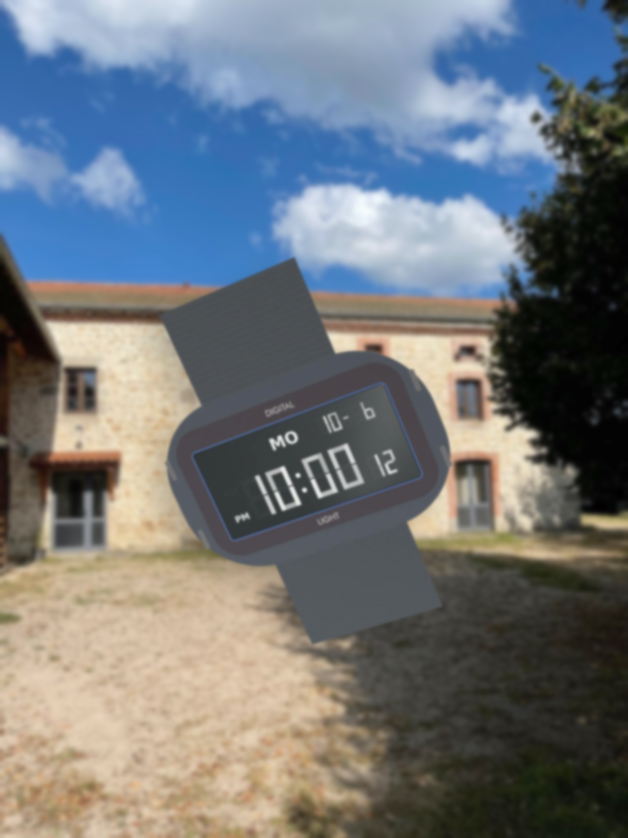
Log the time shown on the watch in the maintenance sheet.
10:00:12
